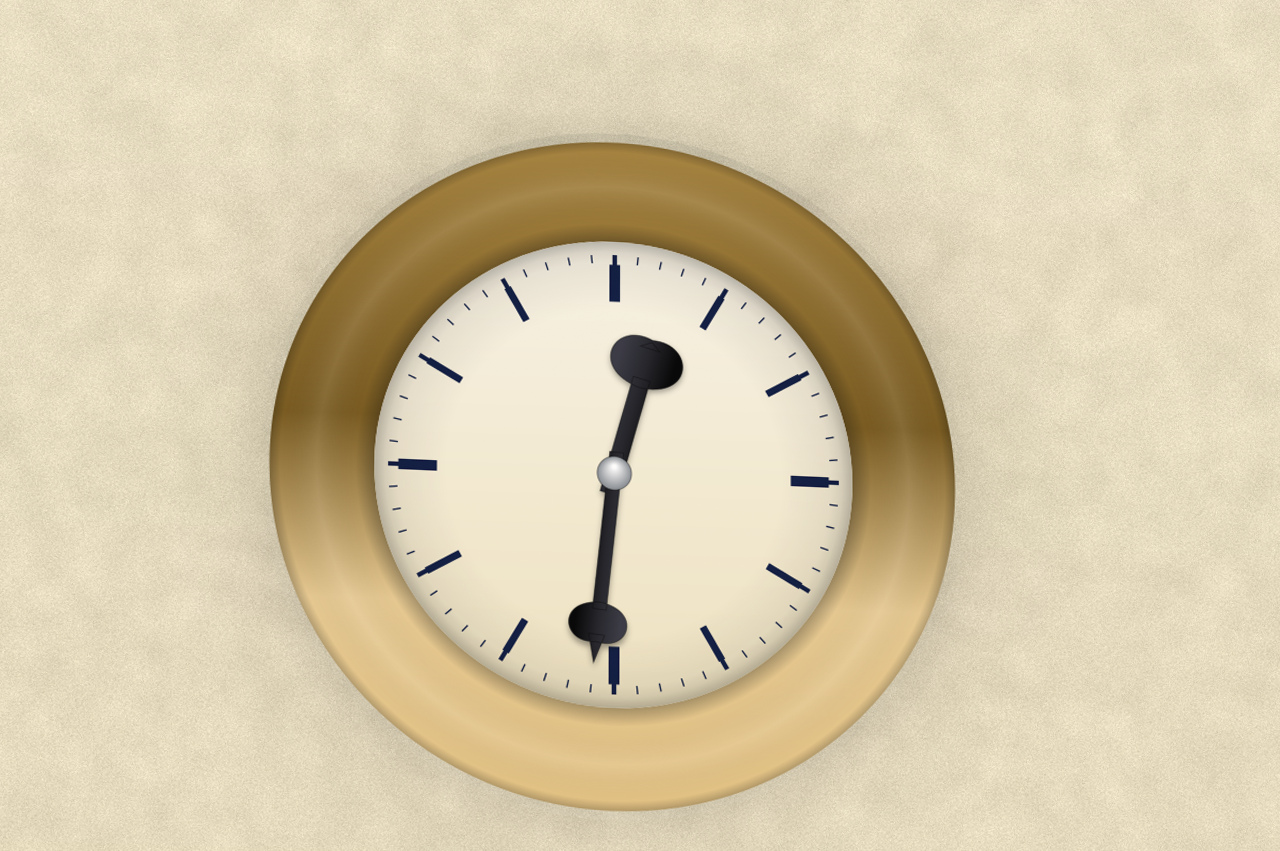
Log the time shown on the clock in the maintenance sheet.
12:31
